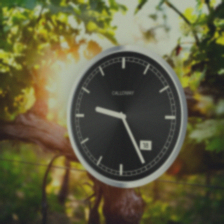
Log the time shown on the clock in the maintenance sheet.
9:25
